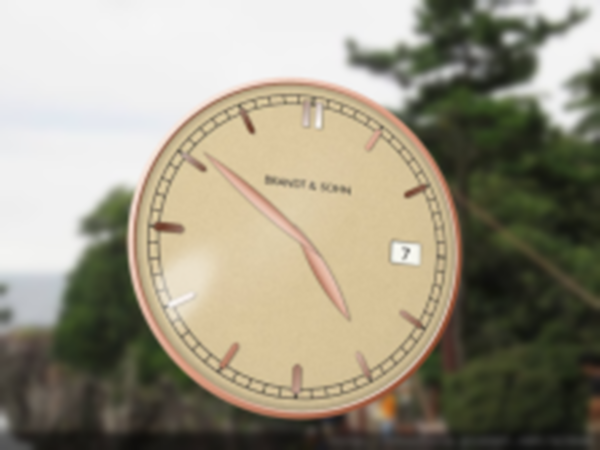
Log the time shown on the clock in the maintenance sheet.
4:51
